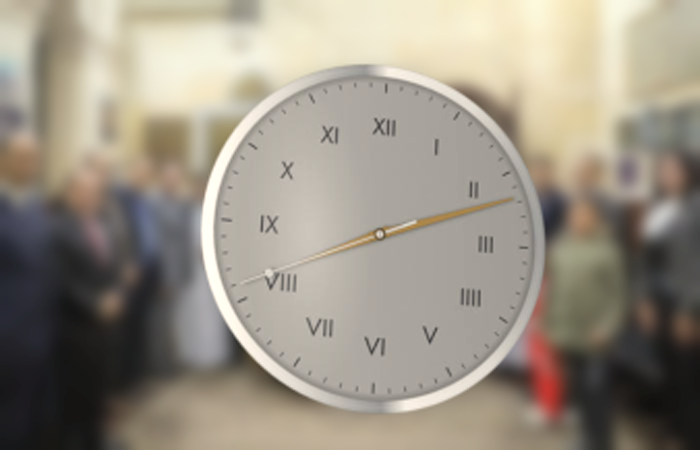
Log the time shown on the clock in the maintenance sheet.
8:11:41
